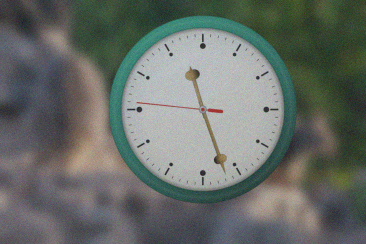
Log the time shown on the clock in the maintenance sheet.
11:26:46
